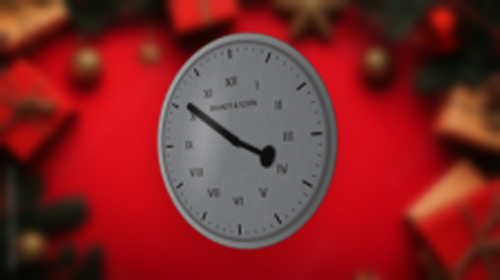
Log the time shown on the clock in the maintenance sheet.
3:51
